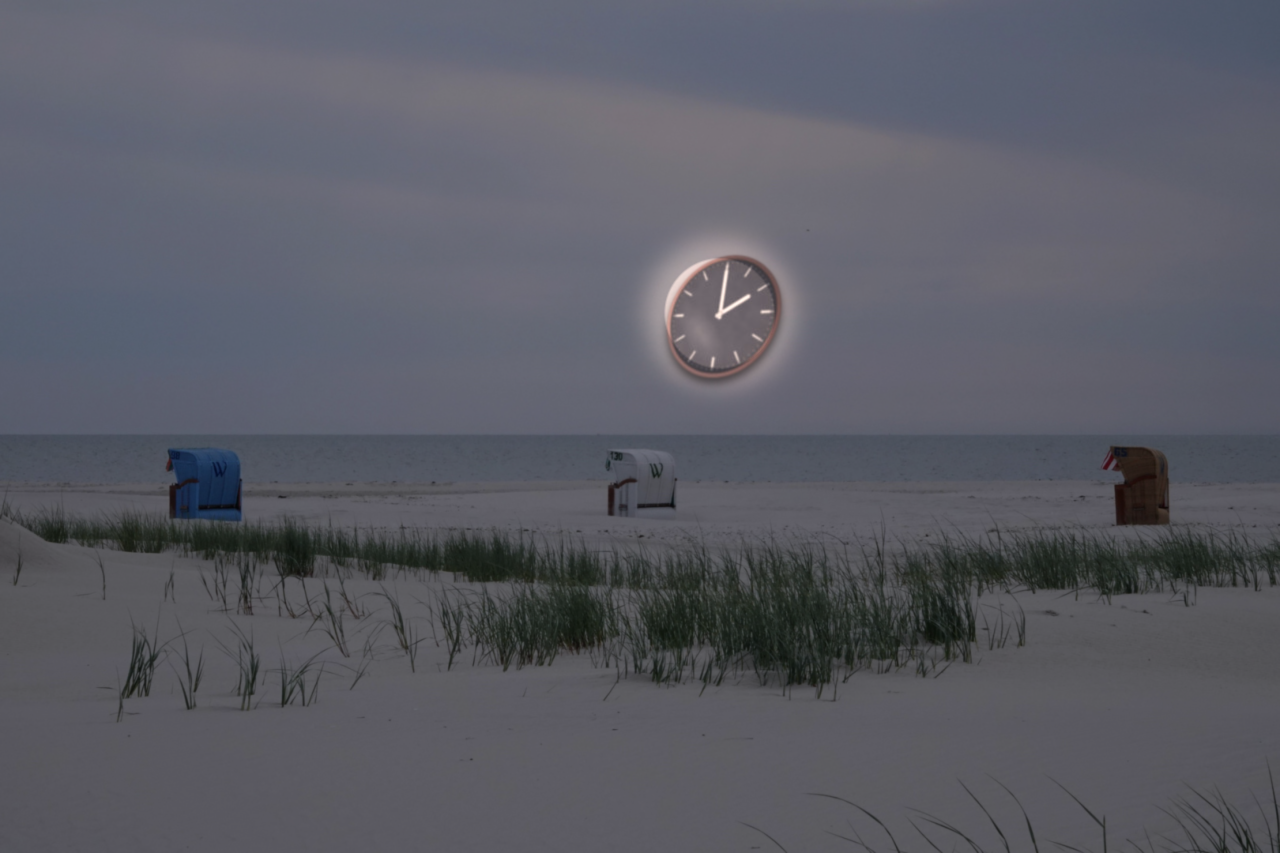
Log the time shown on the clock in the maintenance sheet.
2:00
